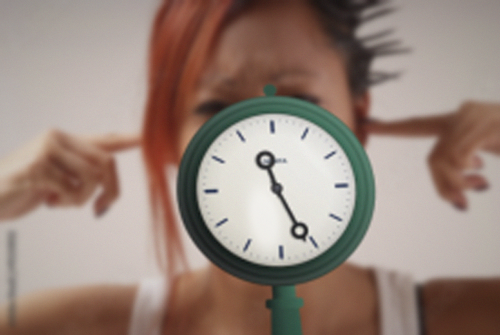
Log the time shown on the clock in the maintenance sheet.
11:26
